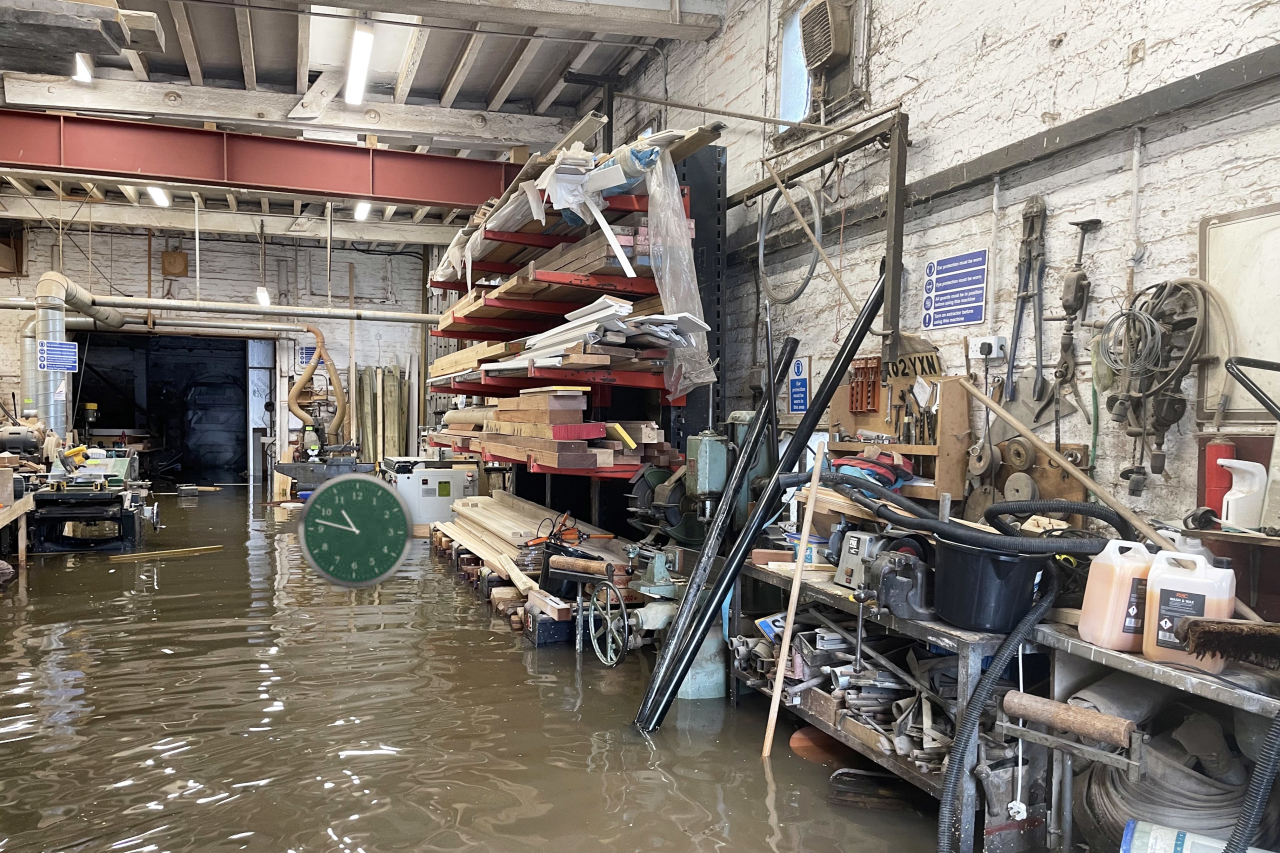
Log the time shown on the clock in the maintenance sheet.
10:47
